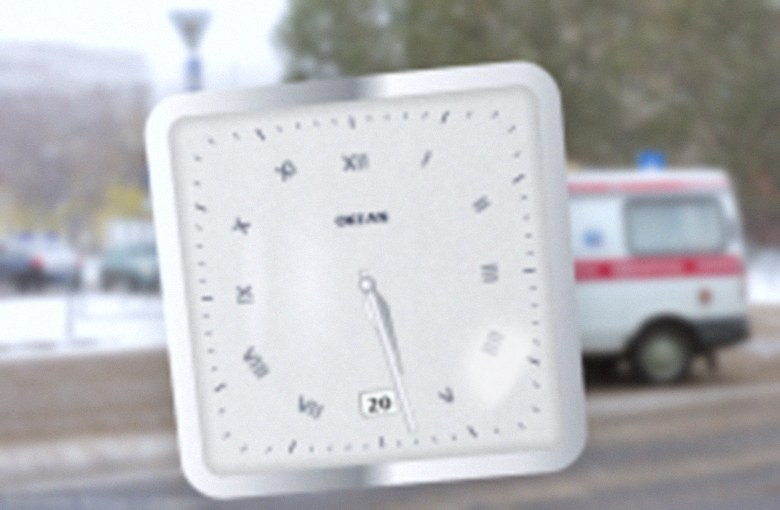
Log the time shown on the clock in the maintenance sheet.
5:28
